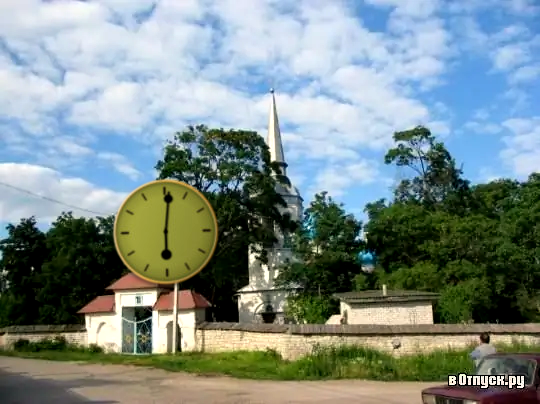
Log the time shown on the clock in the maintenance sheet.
6:01
